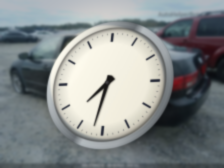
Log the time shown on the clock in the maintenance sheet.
7:32
